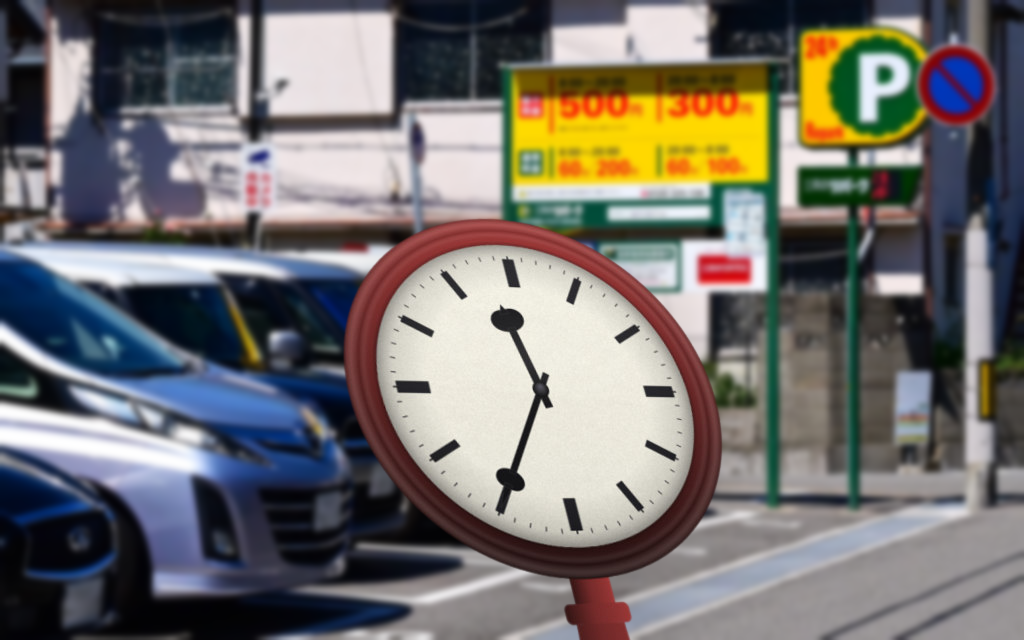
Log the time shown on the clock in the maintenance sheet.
11:35
